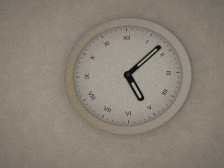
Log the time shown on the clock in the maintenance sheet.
5:08
